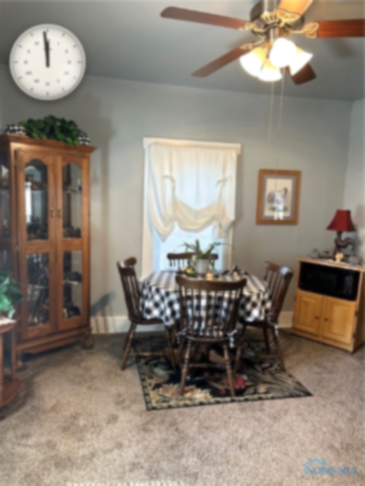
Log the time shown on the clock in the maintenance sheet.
11:59
